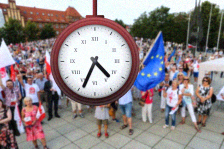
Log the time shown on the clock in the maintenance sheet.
4:34
